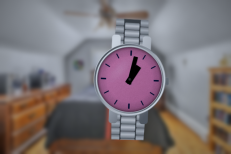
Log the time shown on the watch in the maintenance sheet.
1:02
